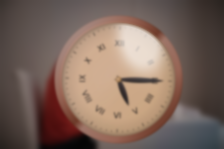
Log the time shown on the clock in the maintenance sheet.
5:15
